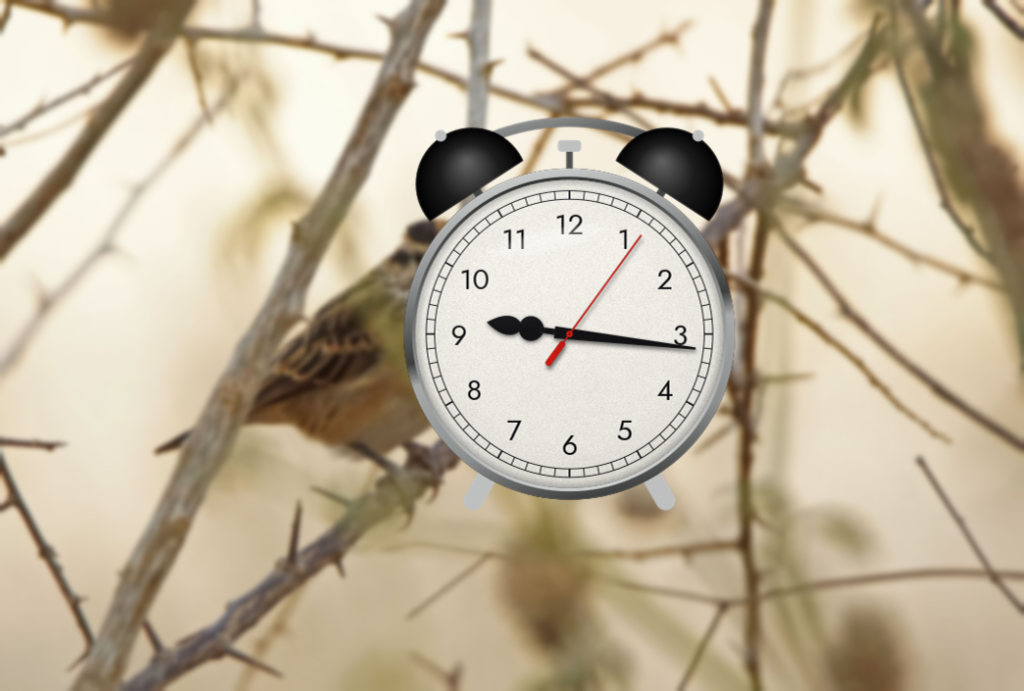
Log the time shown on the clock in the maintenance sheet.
9:16:06
